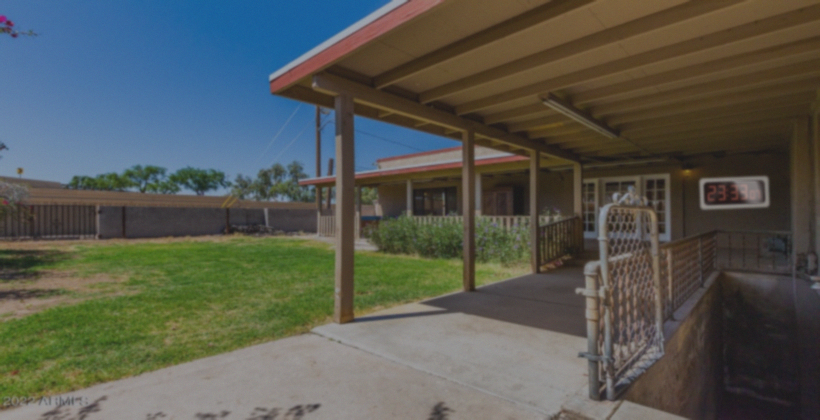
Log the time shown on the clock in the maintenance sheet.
23:33
